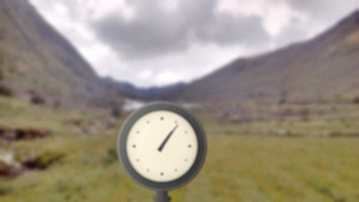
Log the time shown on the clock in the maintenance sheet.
1:06
